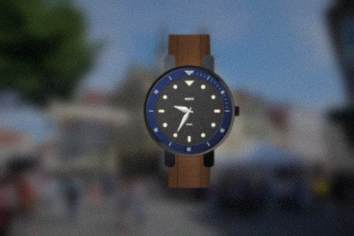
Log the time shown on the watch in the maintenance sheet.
9:35
